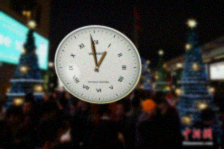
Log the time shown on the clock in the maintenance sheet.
12:59
